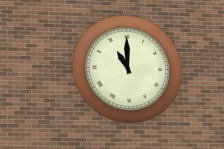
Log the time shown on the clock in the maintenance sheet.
11:00
